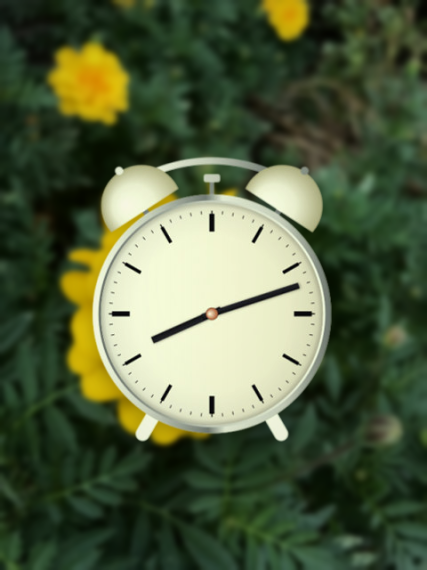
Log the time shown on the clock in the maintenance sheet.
8:12
